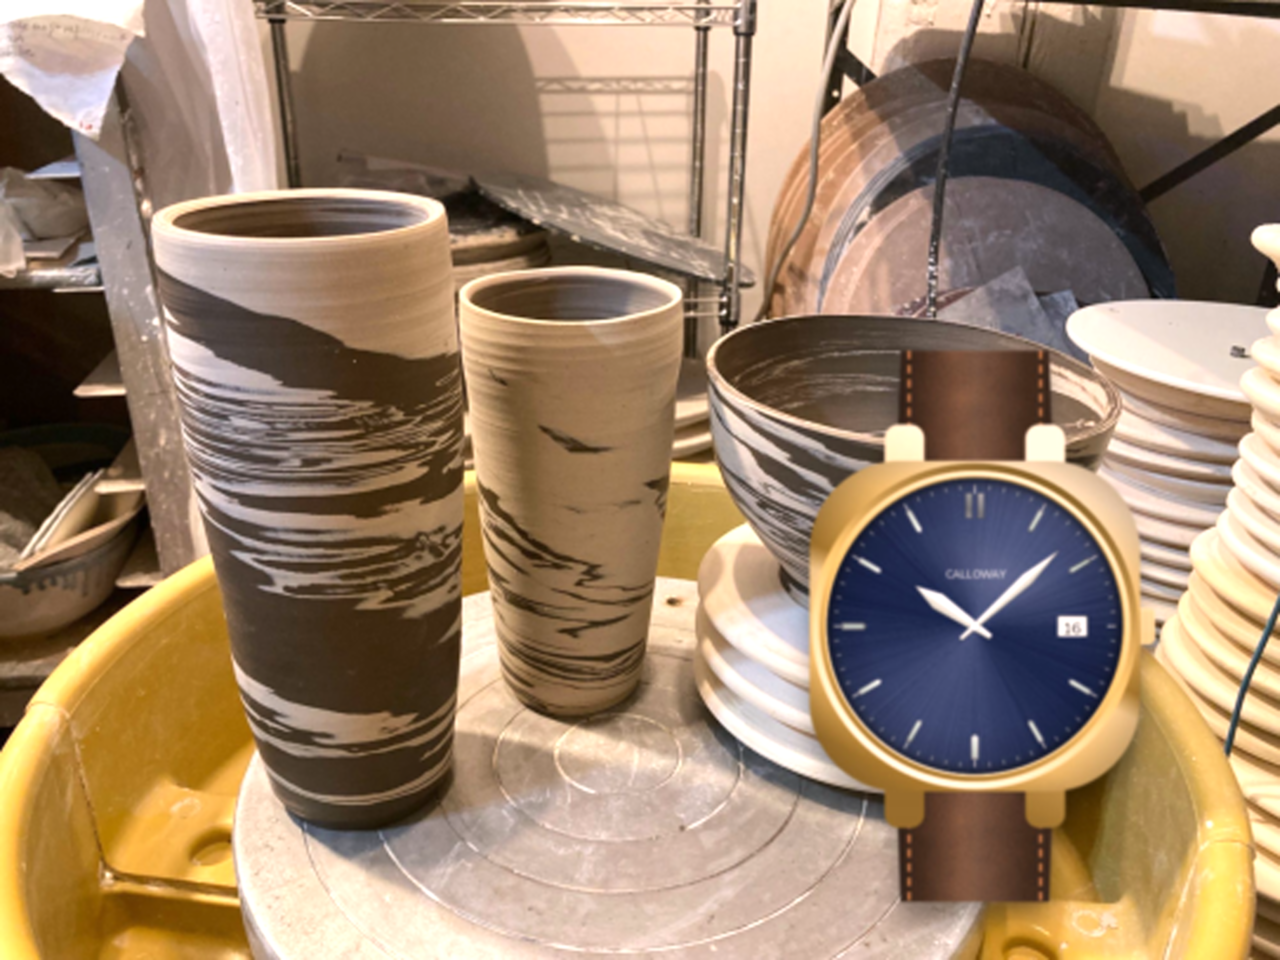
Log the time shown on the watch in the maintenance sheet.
10:08
